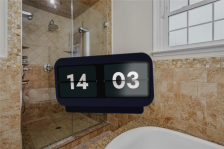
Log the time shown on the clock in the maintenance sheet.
14:03
